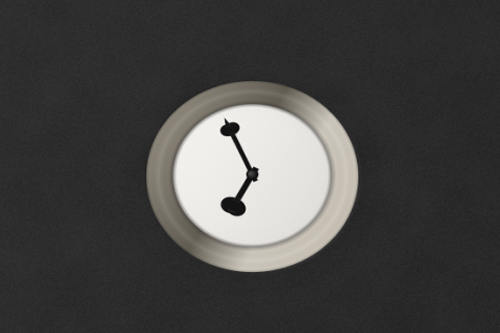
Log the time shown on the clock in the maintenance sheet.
6:56
